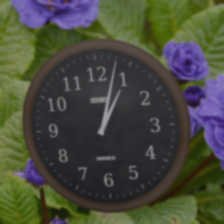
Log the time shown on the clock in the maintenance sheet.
1:03
